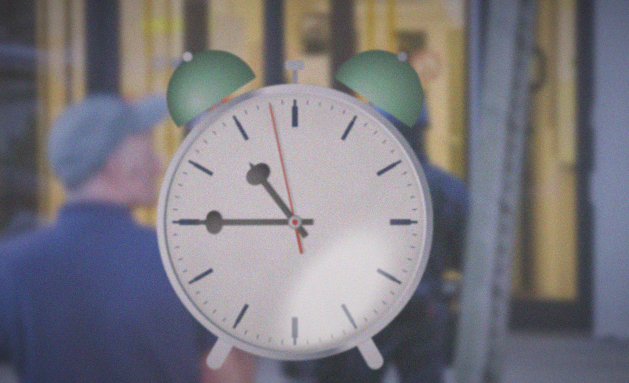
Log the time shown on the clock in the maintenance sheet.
10:44:58
